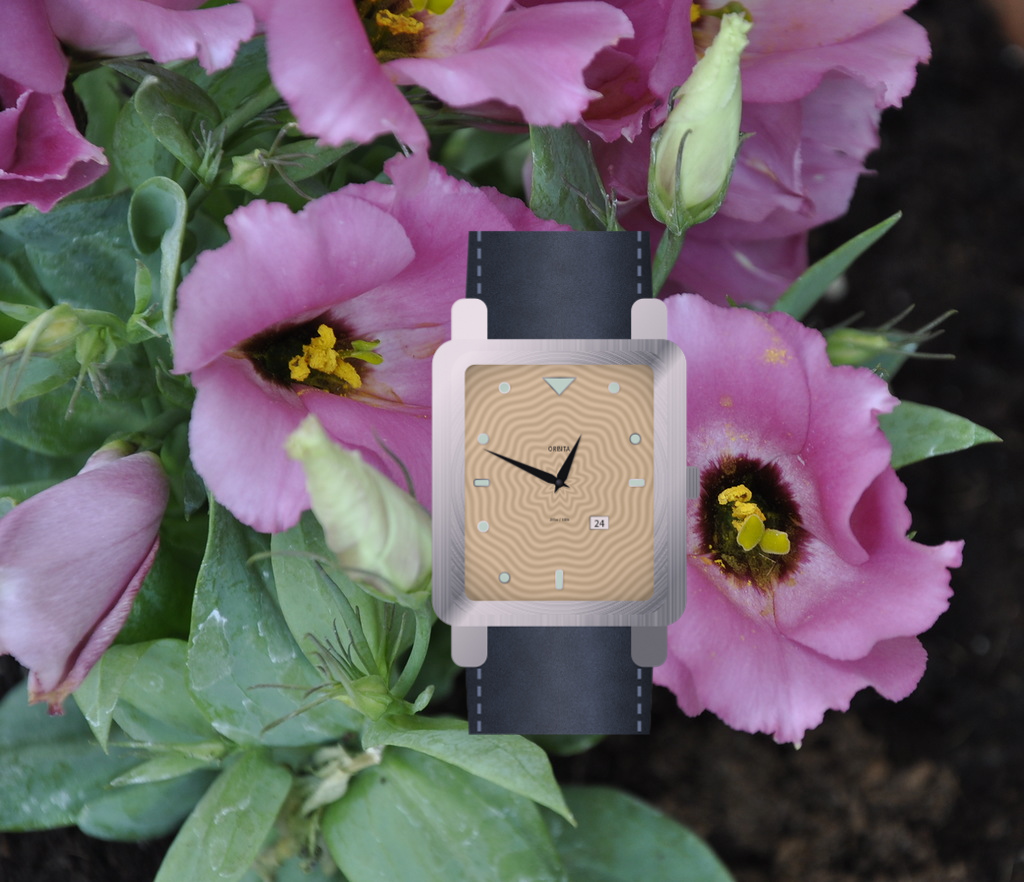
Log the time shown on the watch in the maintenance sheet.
12:49
